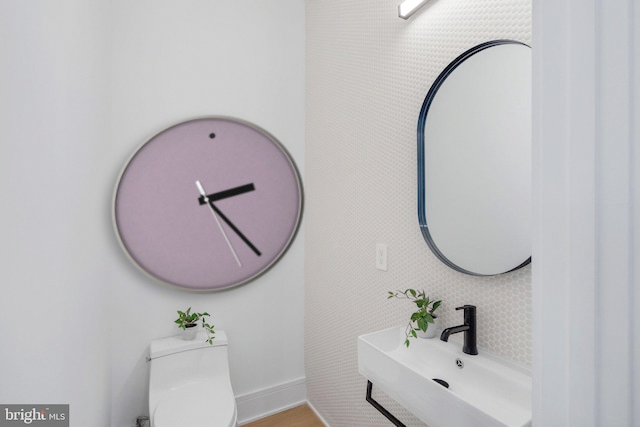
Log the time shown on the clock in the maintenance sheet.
2:22:25
